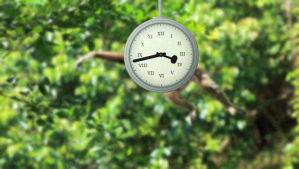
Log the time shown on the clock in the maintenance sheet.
3:43
